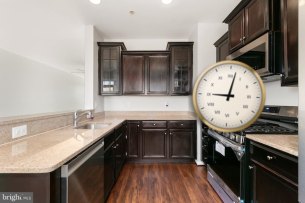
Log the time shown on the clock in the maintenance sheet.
9:02
